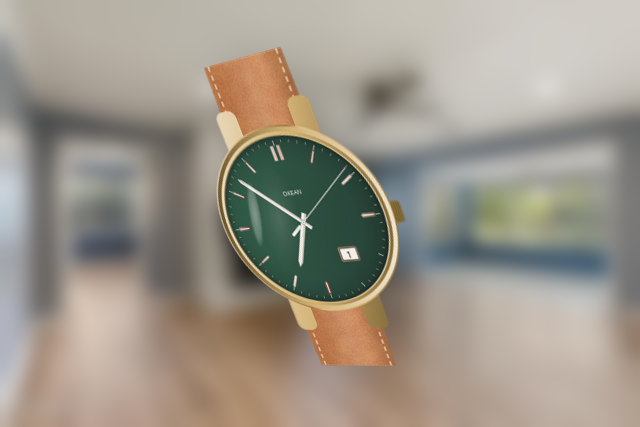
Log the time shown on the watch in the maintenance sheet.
6:52:09
